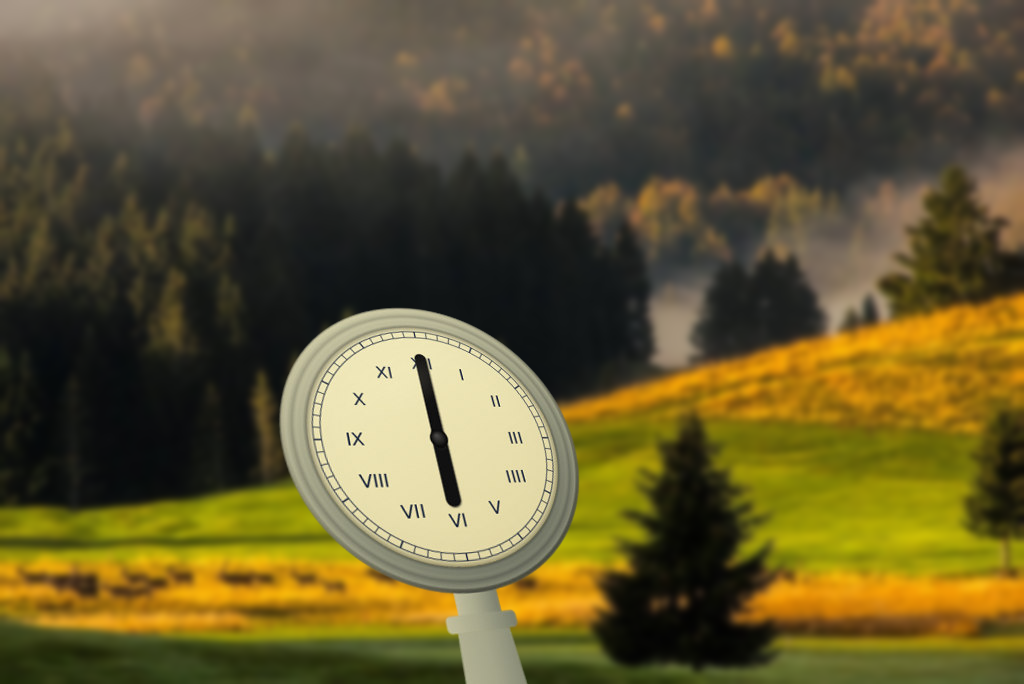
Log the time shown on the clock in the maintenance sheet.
6:00
